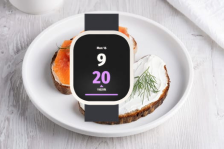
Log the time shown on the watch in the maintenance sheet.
9:20
